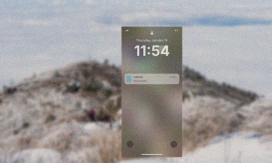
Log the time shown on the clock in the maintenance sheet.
11:54
